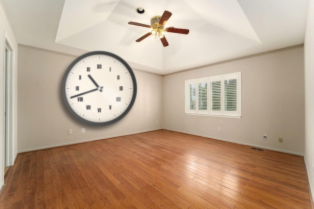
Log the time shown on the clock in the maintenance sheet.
10:42
